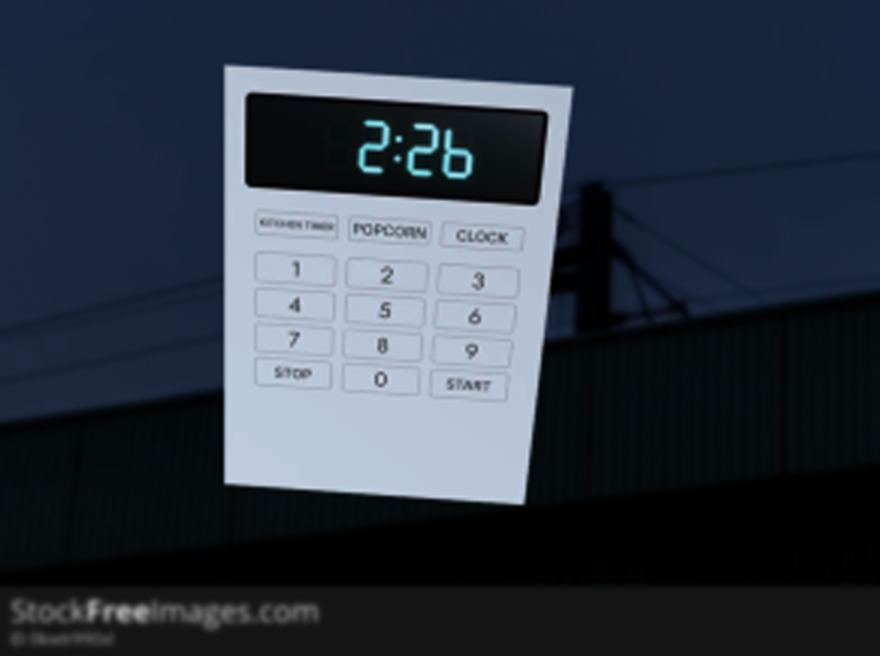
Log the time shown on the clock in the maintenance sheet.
2:26
